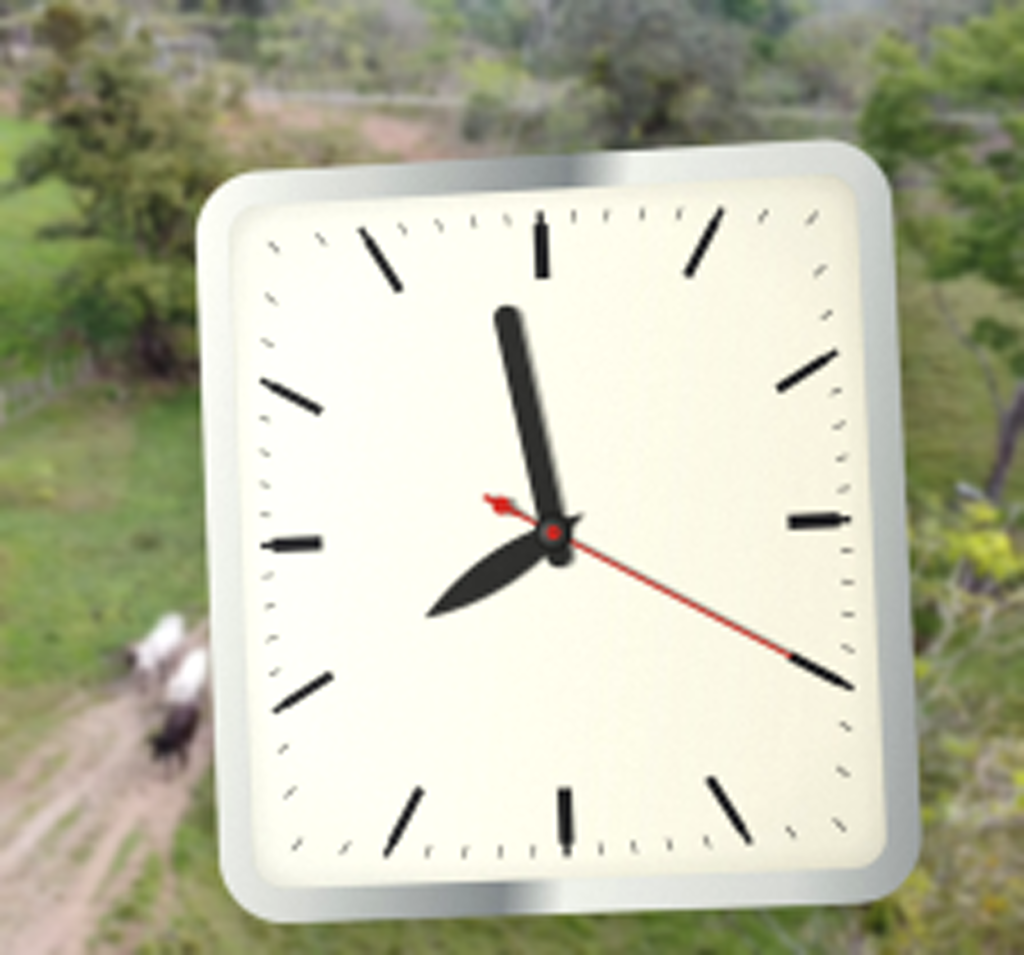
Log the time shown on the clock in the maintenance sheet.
7:58:20
